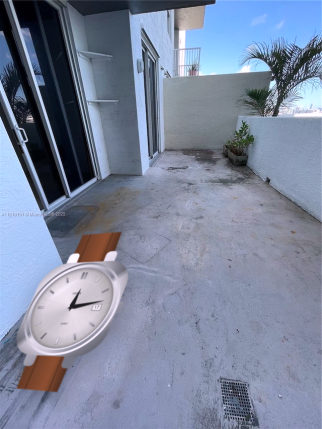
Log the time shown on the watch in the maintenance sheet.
12:13
